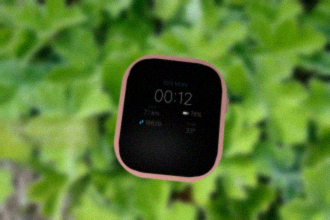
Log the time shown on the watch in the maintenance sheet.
0:12
